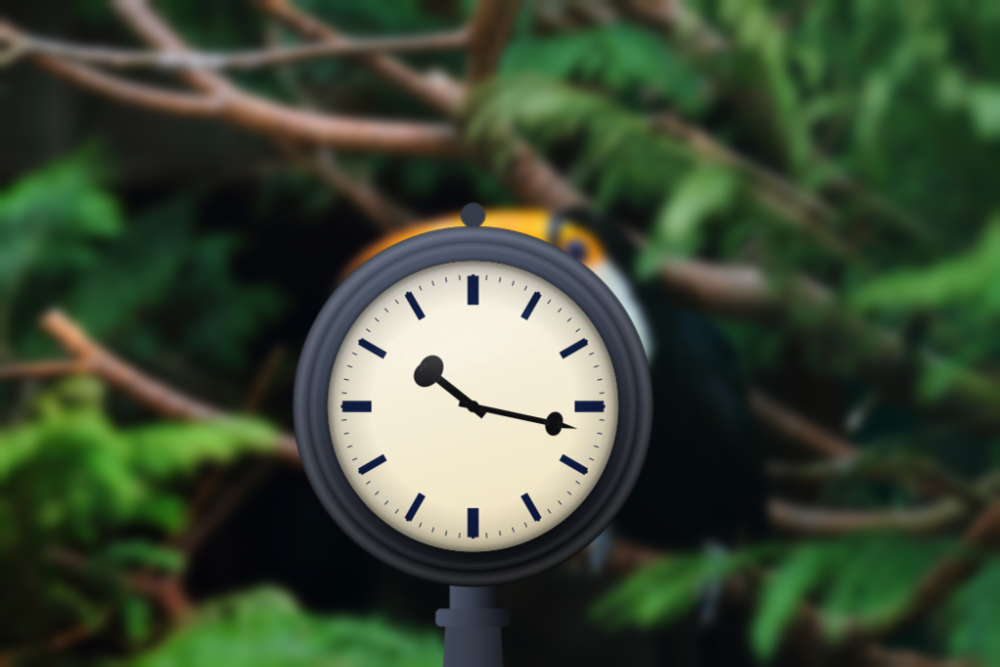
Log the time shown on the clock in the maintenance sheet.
10:17
